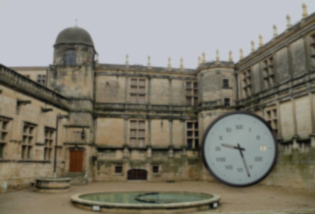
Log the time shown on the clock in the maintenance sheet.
9:27
